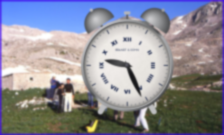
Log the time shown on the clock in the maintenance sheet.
9:26
